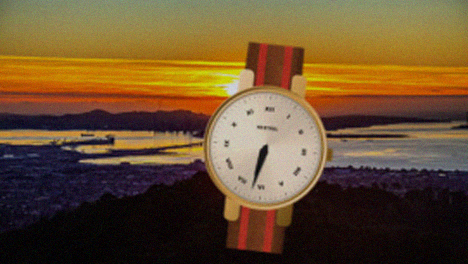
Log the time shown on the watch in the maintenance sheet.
6:32
